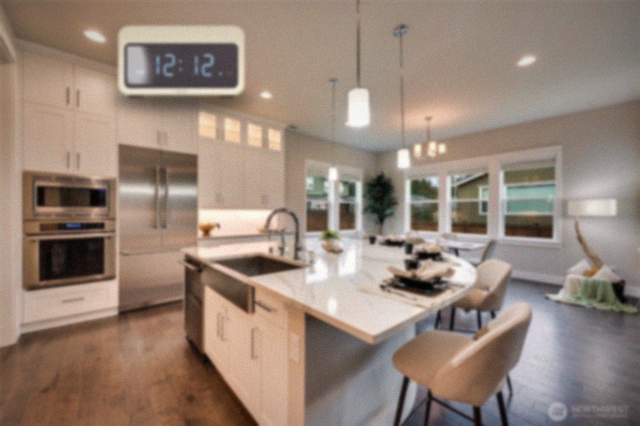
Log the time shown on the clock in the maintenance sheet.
12:12
